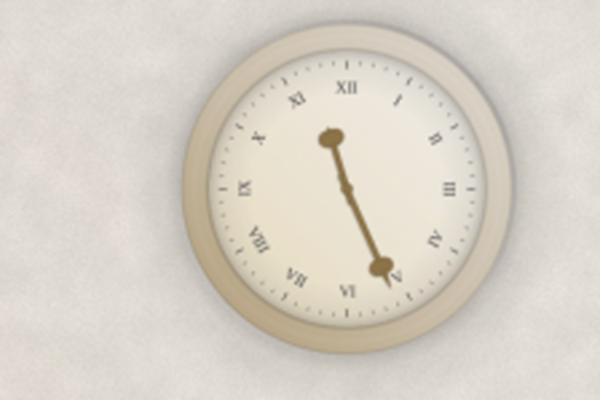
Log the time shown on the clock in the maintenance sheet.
11:26
